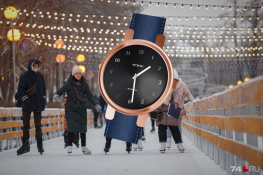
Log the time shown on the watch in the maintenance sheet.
1:29
